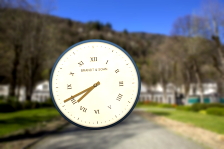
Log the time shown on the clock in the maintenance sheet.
7:41
